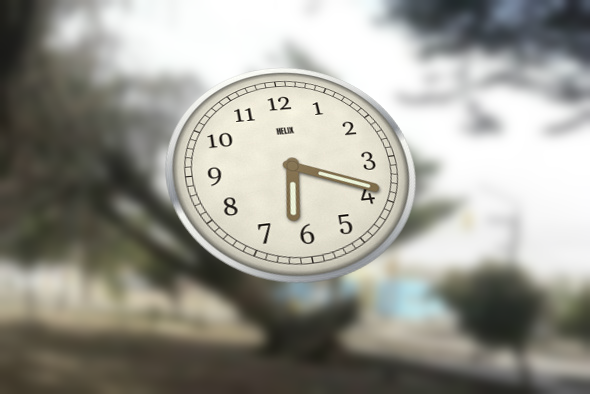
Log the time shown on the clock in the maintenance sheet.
6:19
